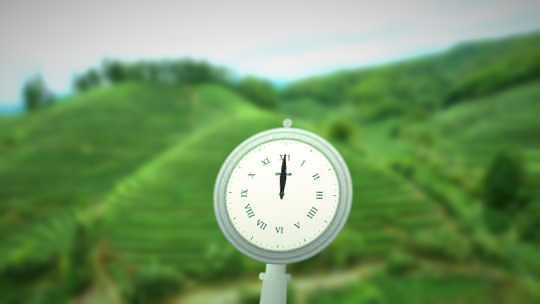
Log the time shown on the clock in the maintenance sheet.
12:00
